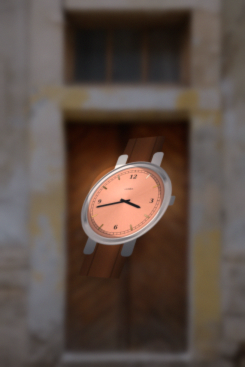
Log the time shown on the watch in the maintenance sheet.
3:43
